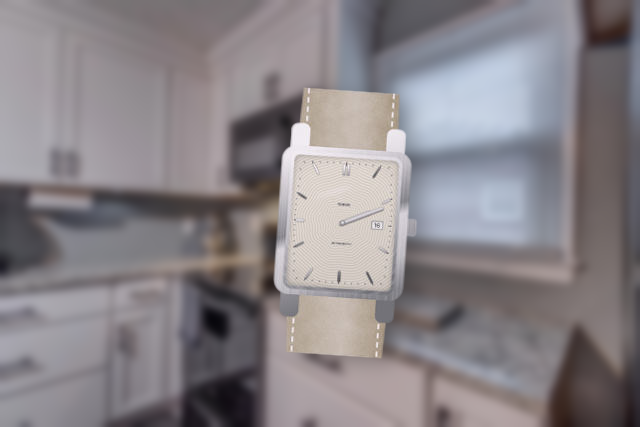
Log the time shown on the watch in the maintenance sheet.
2:11
